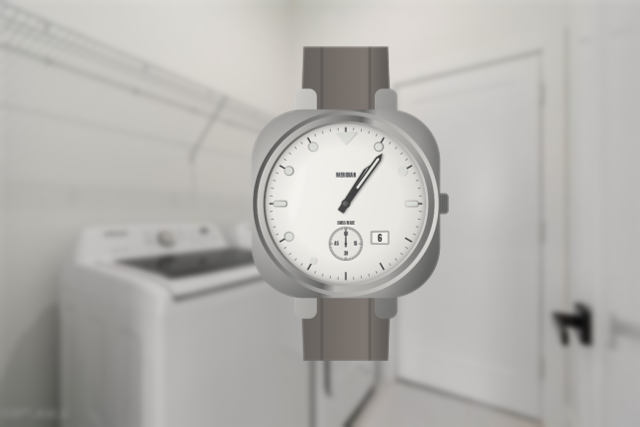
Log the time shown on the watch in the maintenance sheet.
1:06
